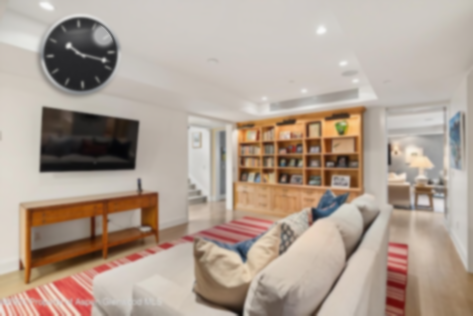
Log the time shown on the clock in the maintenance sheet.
10:18
